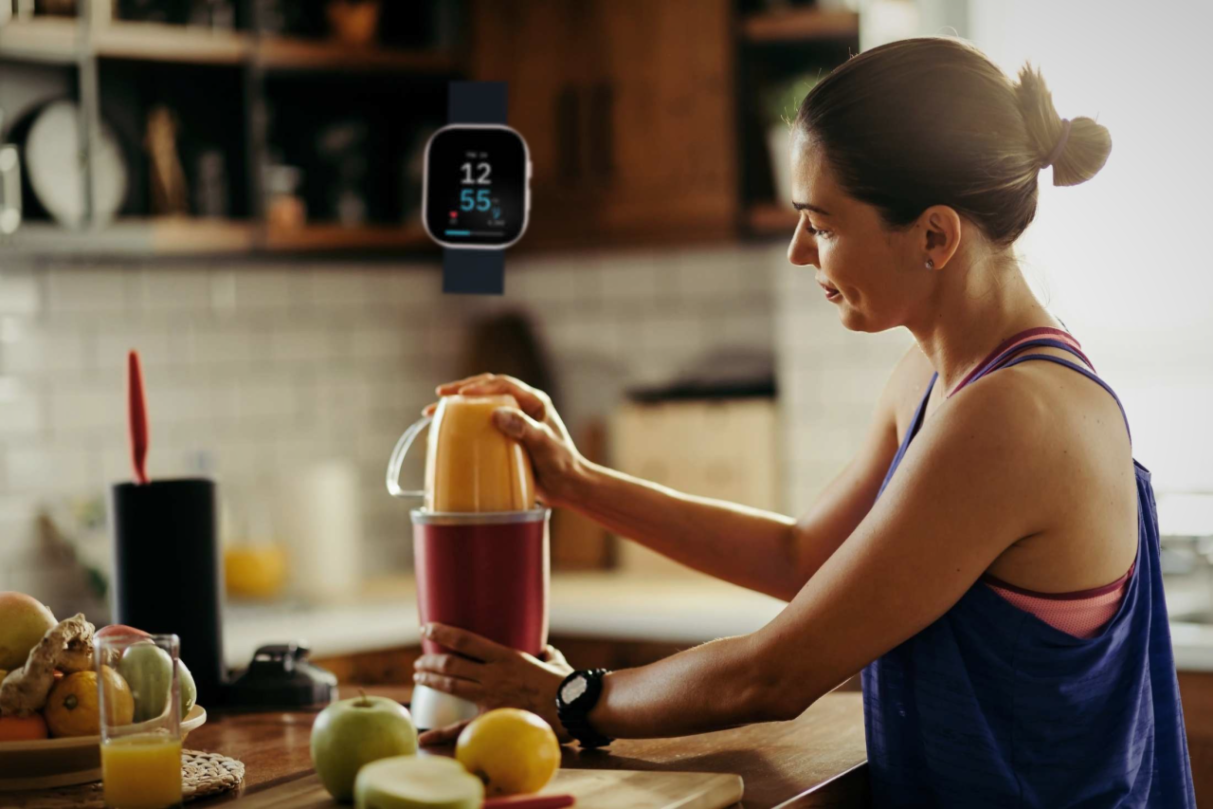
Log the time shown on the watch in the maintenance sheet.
12:55
